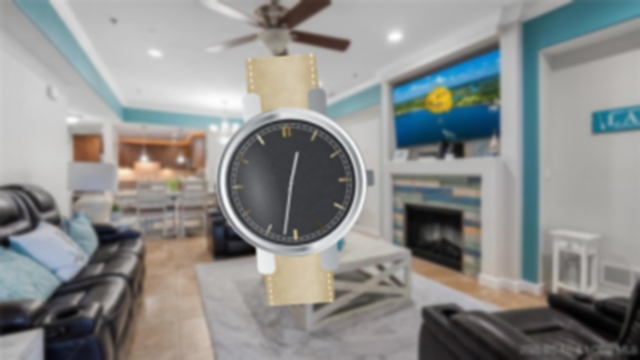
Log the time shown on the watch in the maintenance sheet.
12:32
